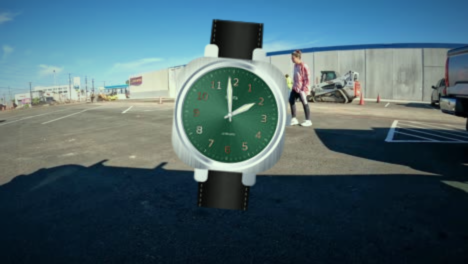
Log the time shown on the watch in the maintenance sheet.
1:59
